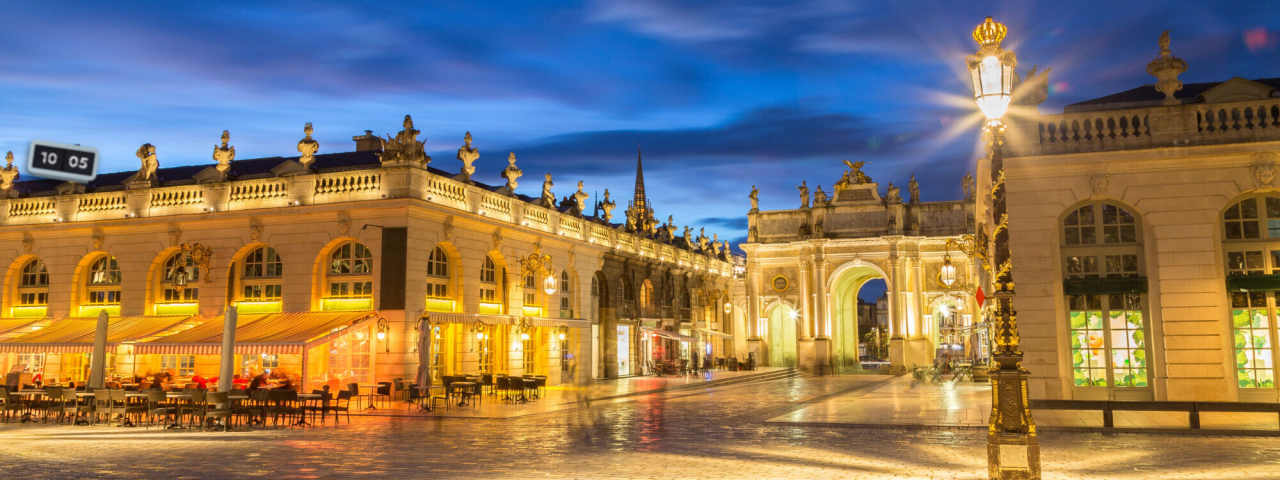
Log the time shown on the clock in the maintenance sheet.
10:05
